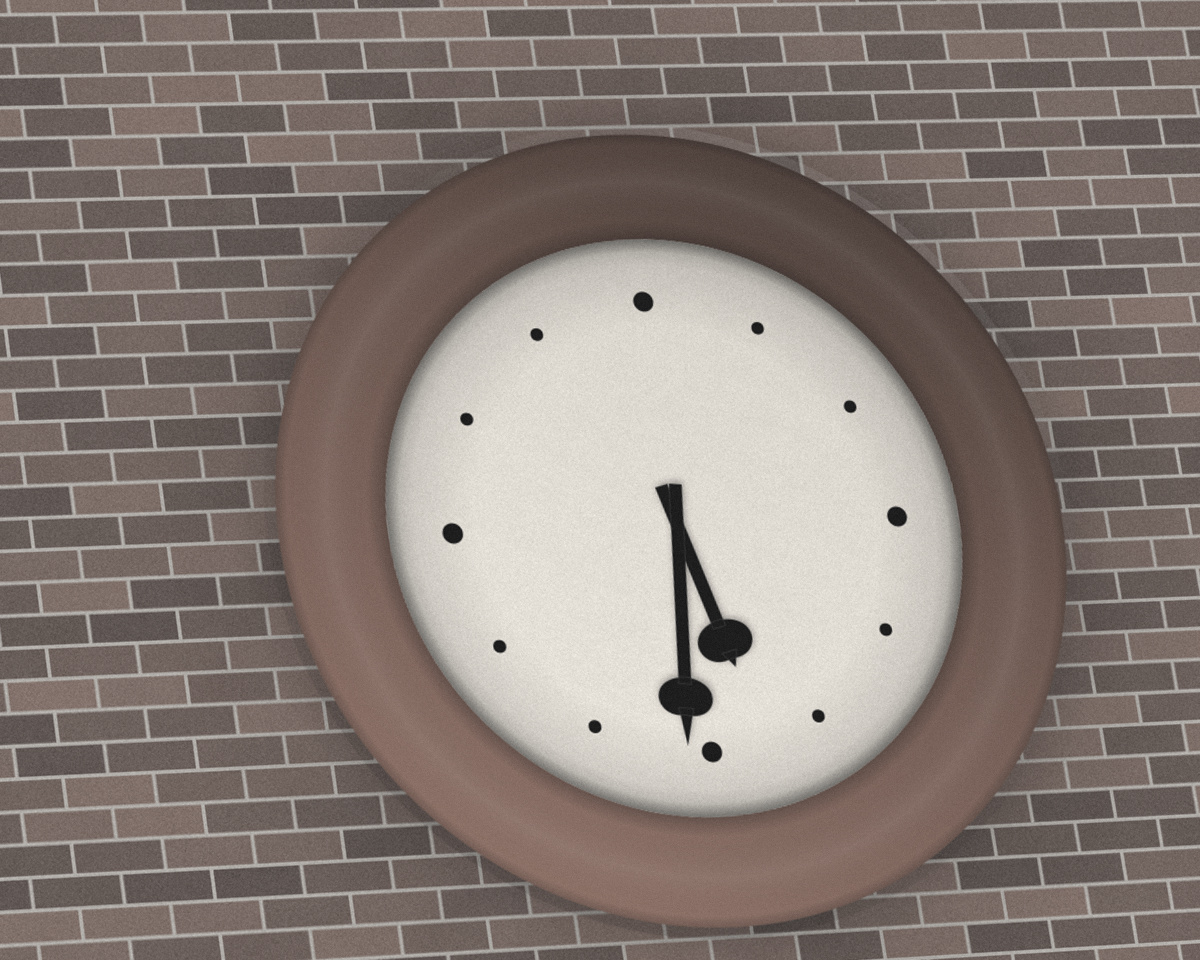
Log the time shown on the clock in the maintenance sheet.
5:31
